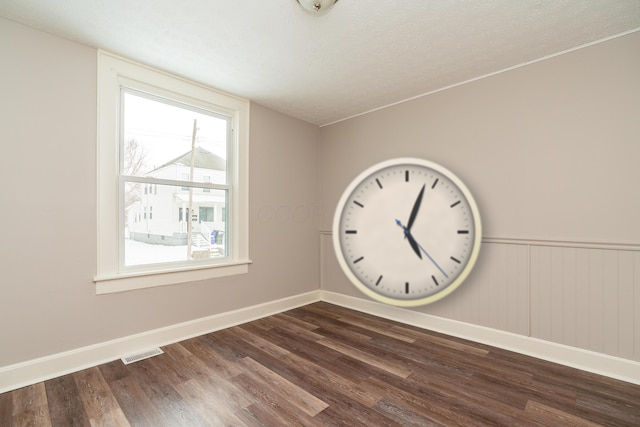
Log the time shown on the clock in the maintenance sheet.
5:03:23
